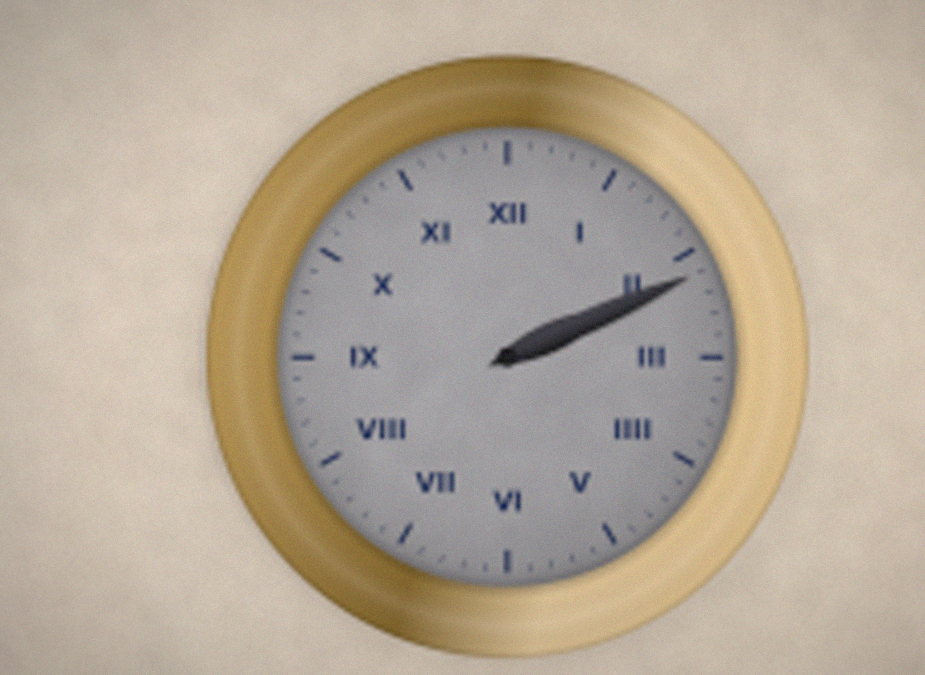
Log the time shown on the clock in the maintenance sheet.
2:11
